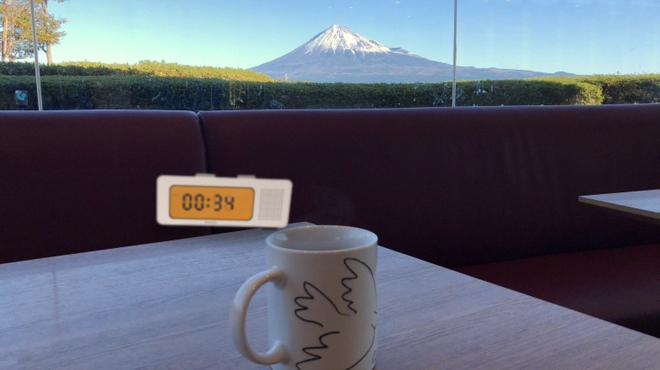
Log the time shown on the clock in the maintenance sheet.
0:34
